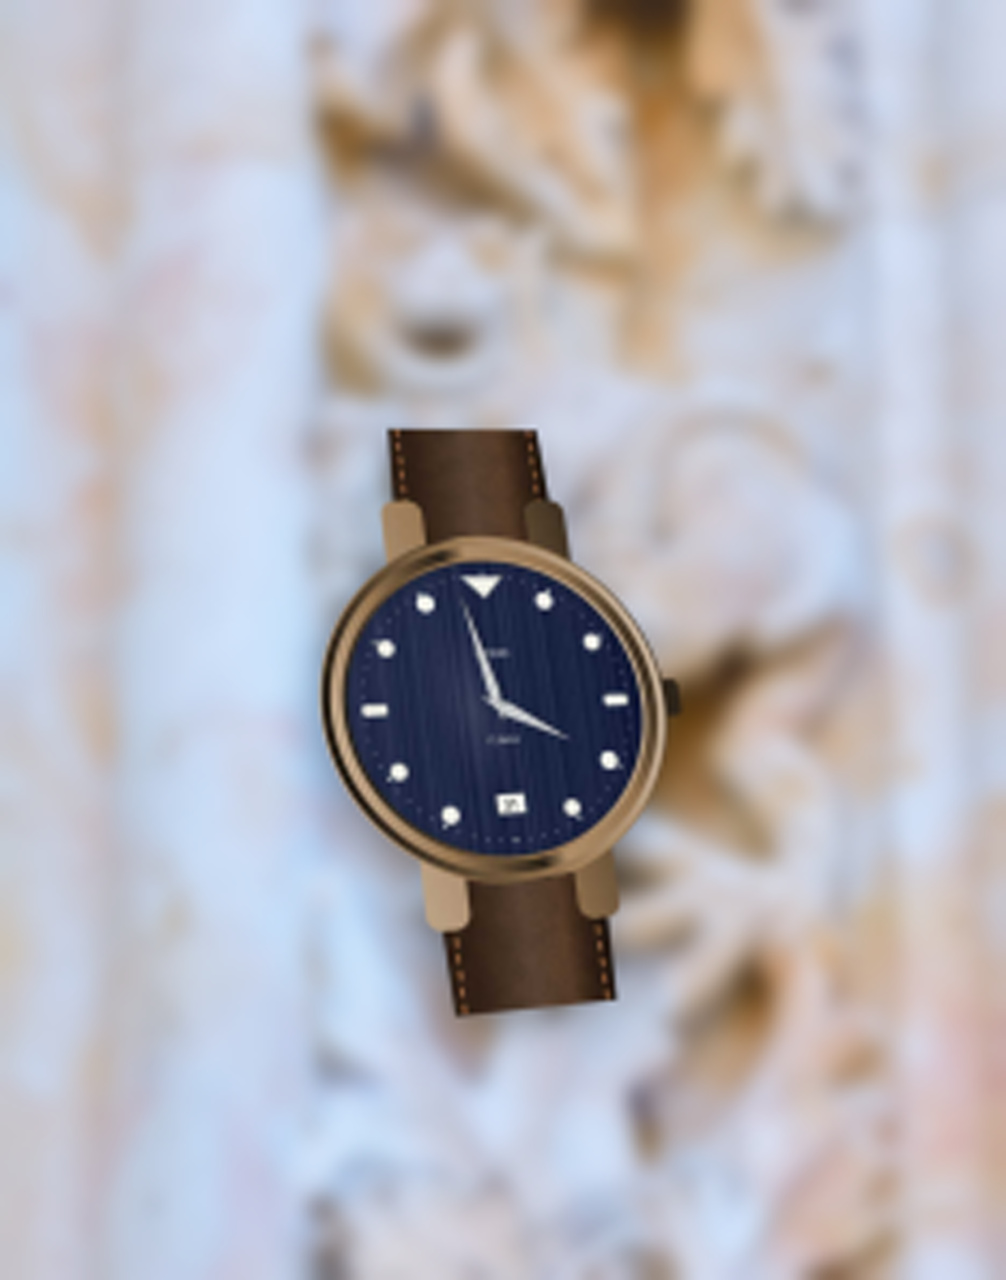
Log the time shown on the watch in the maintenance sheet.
3:58
